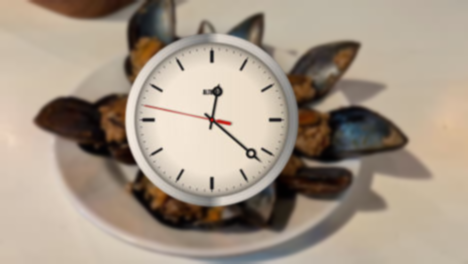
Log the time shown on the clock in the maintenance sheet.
12:21:47
